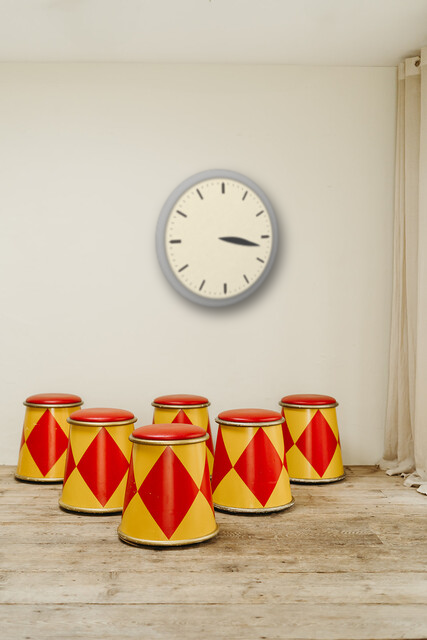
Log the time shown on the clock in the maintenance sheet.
3:17
